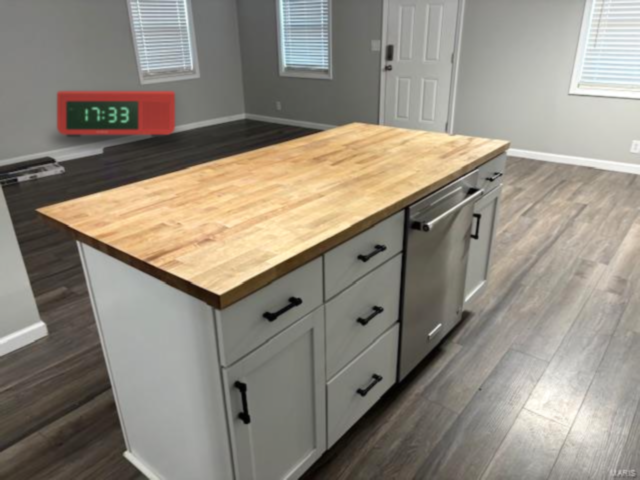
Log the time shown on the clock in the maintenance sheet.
17:33
